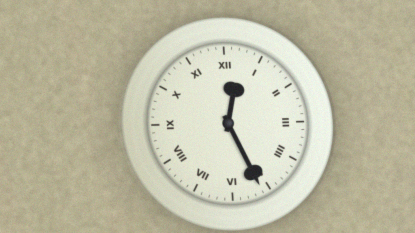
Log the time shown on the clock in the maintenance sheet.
12:26
